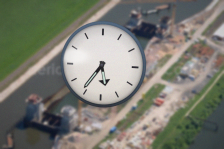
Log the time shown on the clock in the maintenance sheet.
5:36
